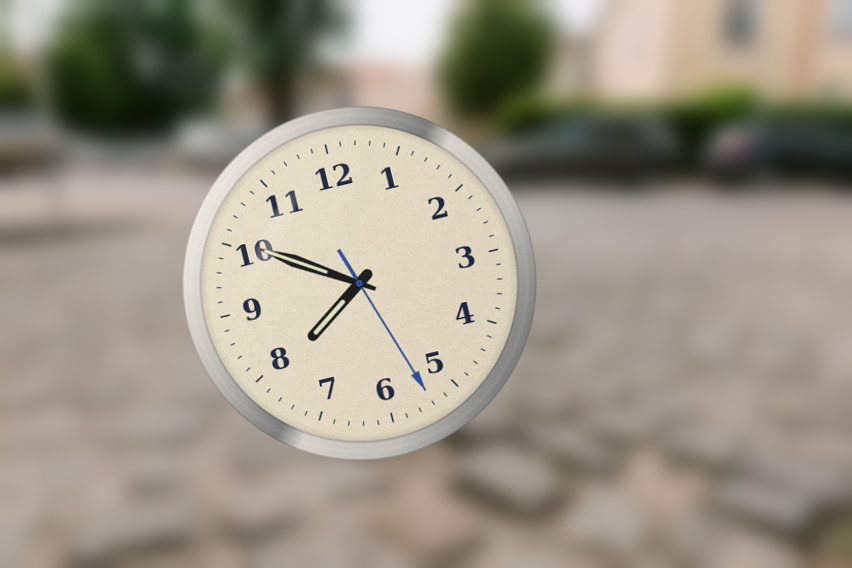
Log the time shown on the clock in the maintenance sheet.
7:50:27
